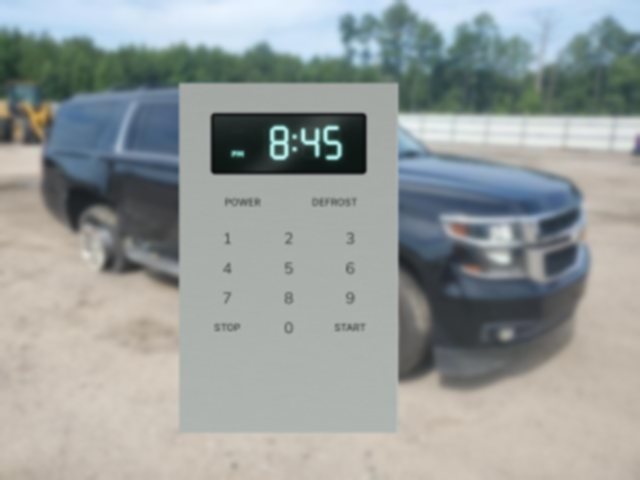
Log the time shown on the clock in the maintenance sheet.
8:45
